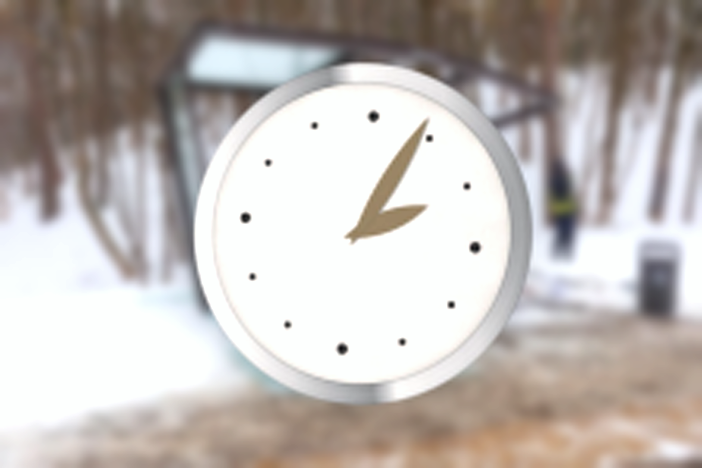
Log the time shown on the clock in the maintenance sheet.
2:04
